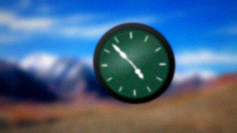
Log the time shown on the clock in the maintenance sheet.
4:53
